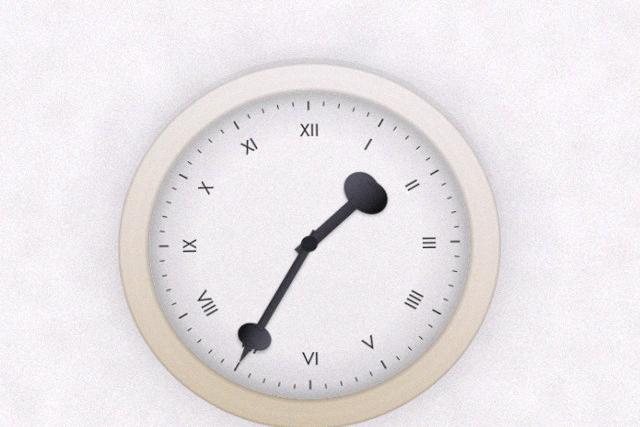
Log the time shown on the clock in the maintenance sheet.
1:35
